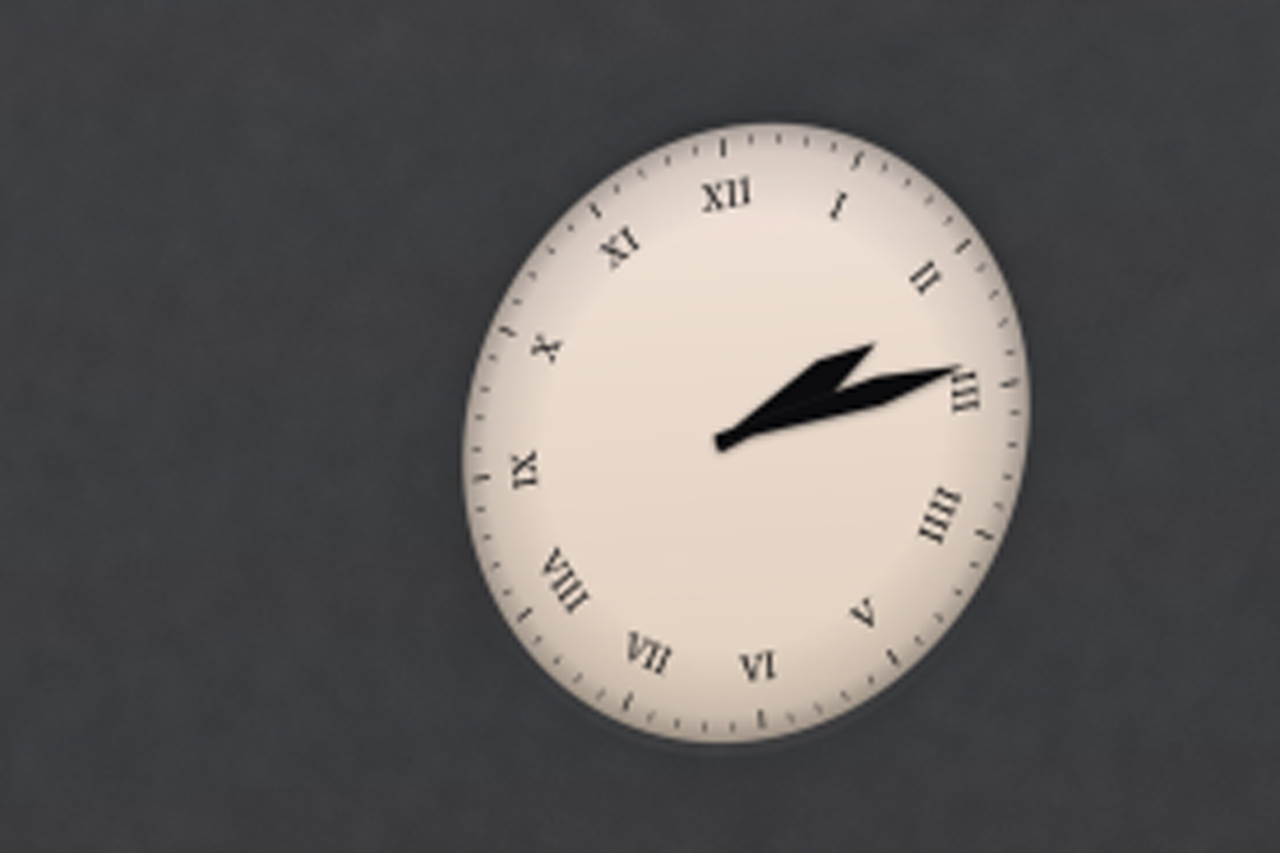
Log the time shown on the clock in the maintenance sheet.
2:14
